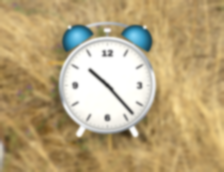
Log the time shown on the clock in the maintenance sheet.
10:23
